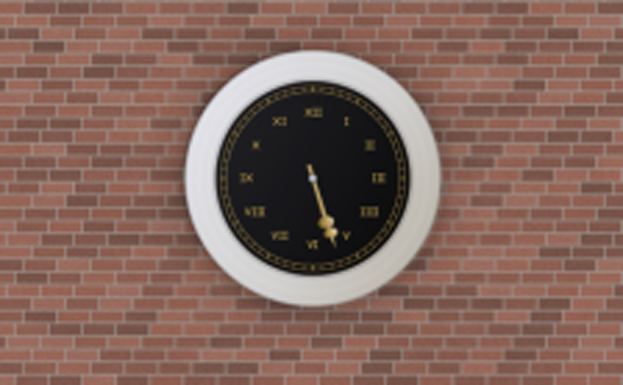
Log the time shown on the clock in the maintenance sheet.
5:27
